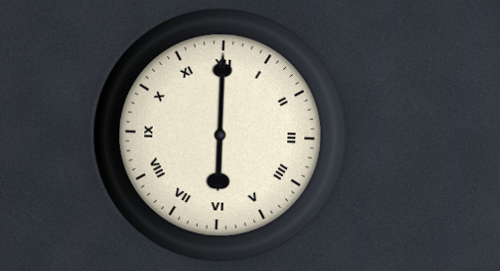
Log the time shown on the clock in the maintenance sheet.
6:00
